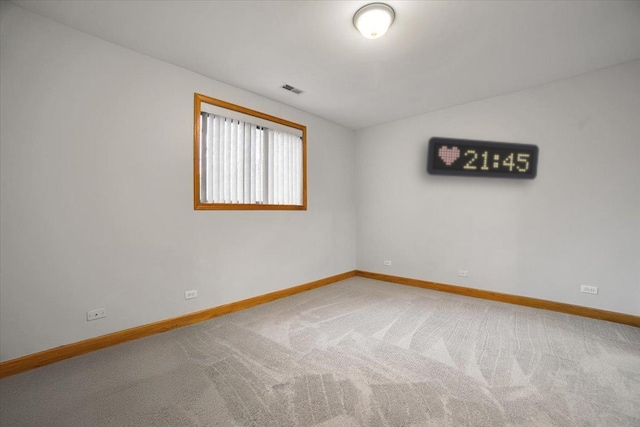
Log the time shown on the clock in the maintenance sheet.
21:45
